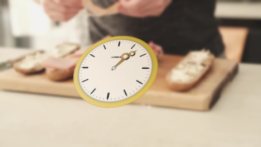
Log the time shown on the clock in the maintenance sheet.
1:07
